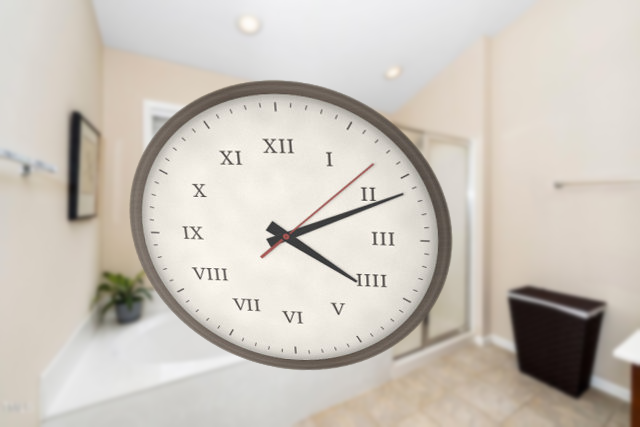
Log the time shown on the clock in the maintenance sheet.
4:11:08
